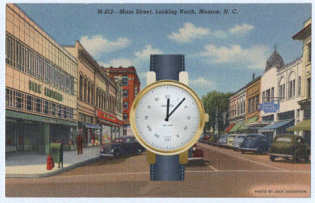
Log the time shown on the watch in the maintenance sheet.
12:07
